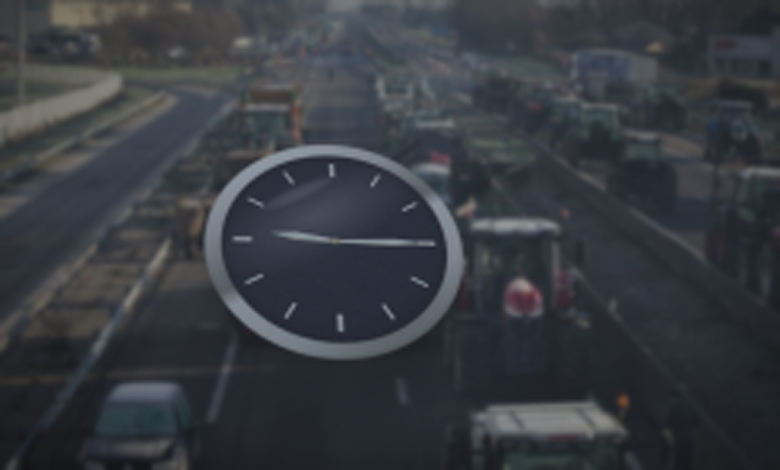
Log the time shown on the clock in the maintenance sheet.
9:15
